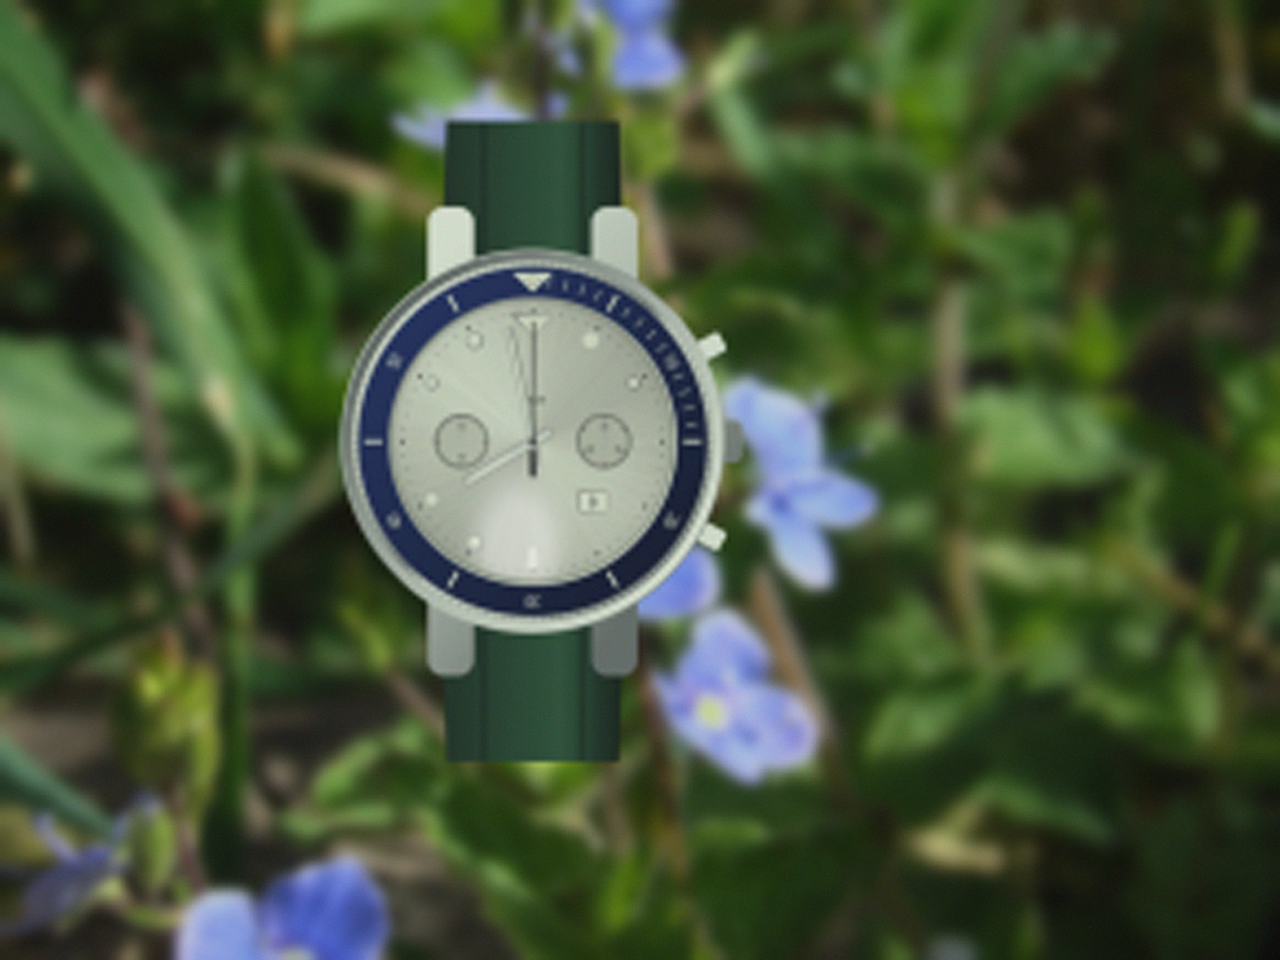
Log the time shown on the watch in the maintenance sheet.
7:58
